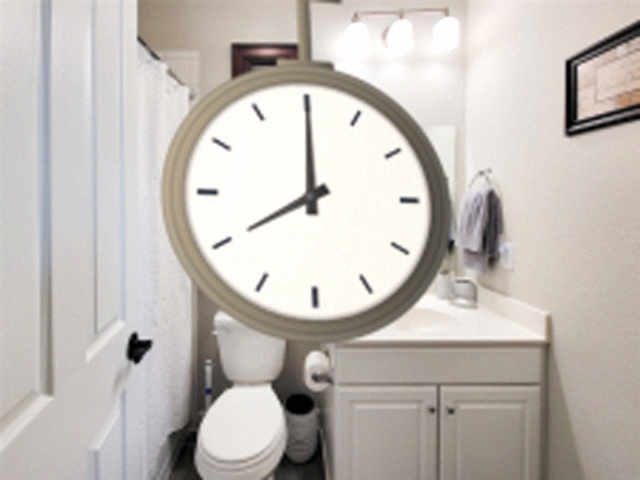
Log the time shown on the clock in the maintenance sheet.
8:00
